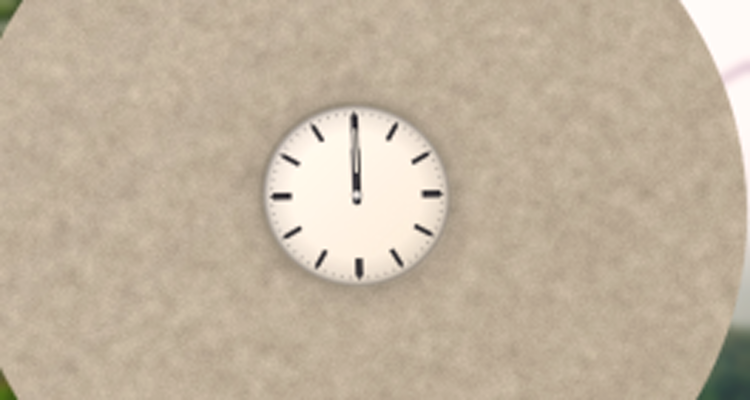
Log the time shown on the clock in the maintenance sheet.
12:00
